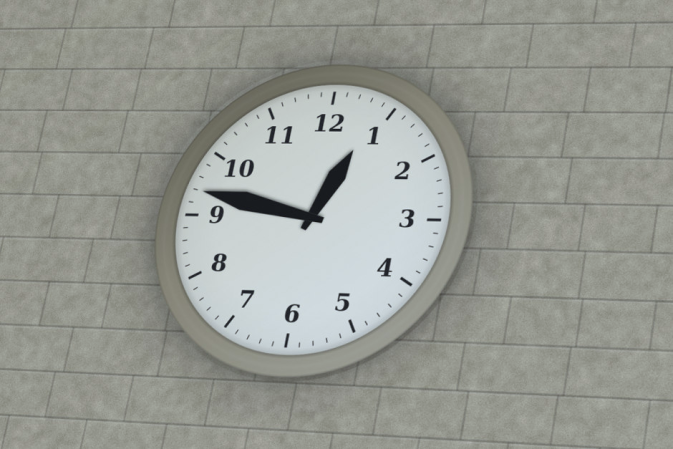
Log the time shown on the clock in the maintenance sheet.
12:47
